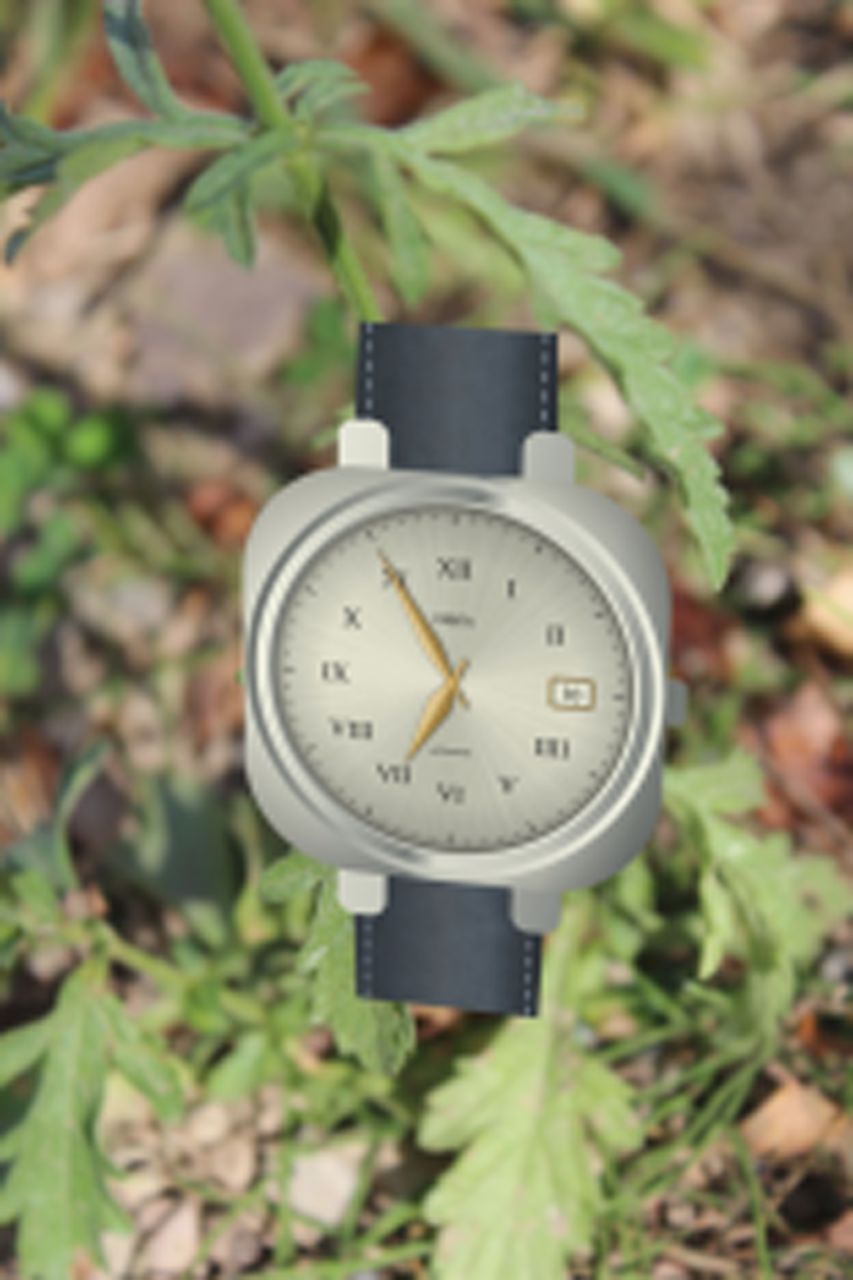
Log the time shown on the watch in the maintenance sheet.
6:55
